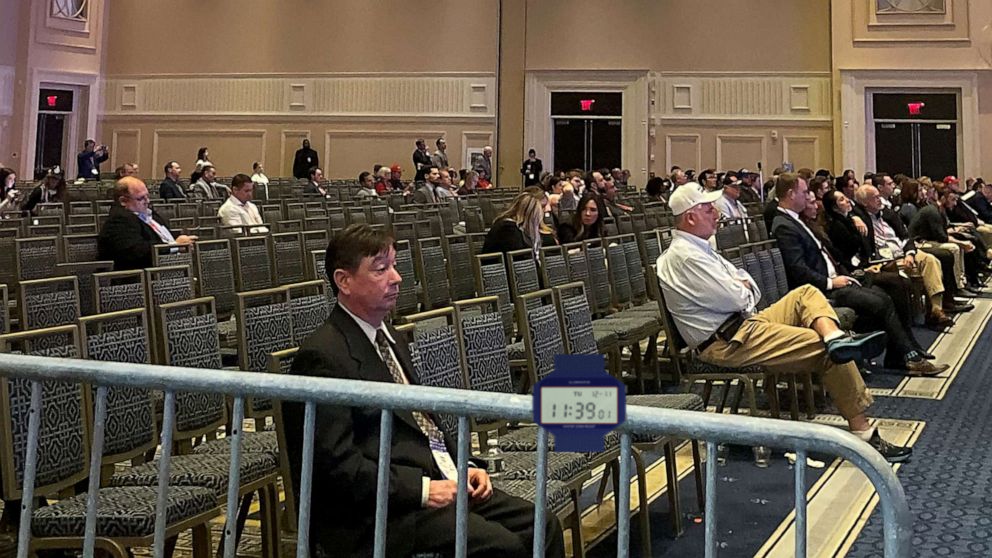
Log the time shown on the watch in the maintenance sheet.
11:39
